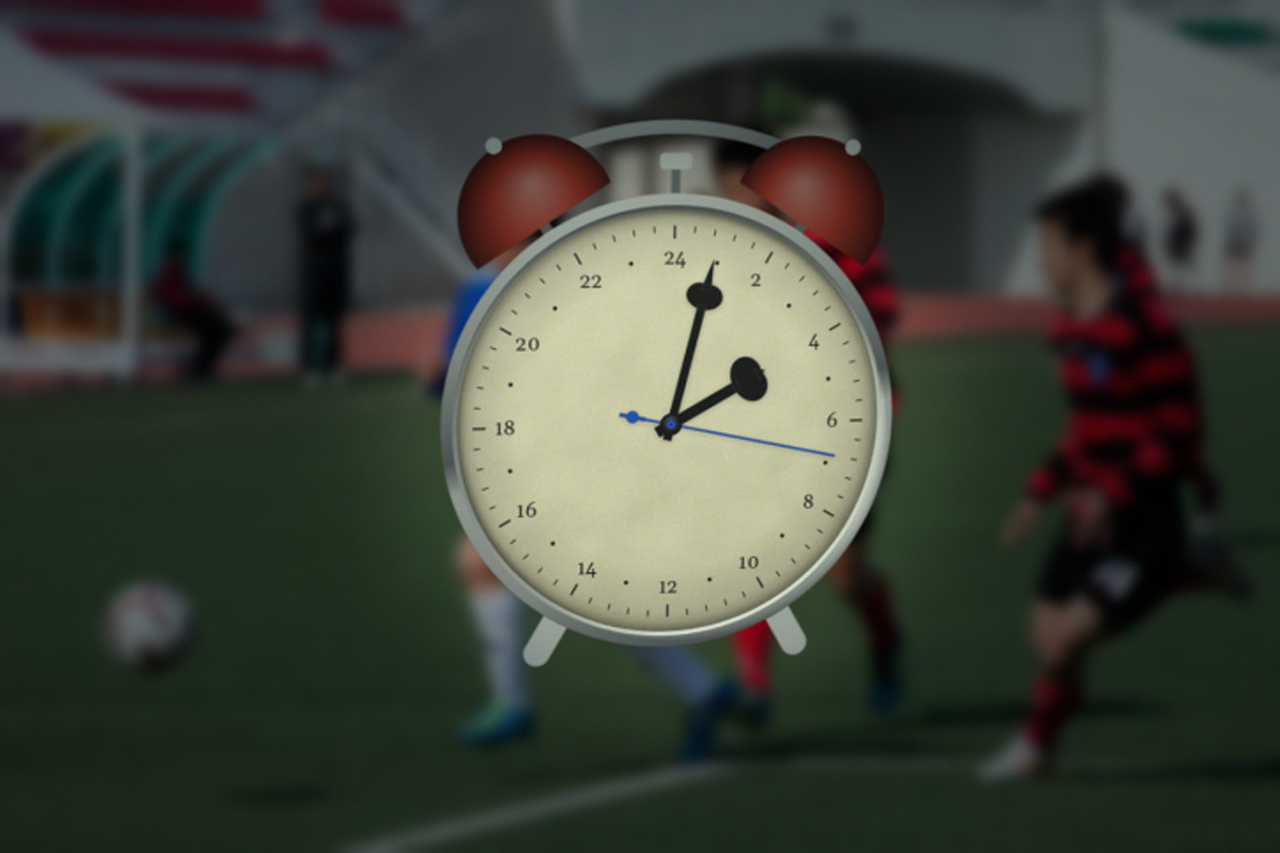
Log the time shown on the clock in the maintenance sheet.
4:02:17
